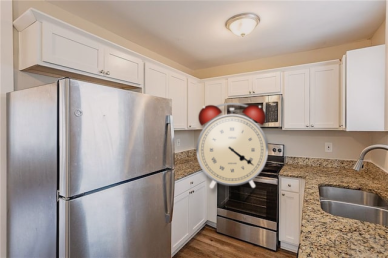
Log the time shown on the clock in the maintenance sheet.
4:21
